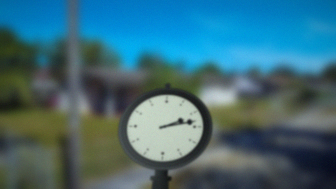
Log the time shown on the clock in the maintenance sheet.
2:13
